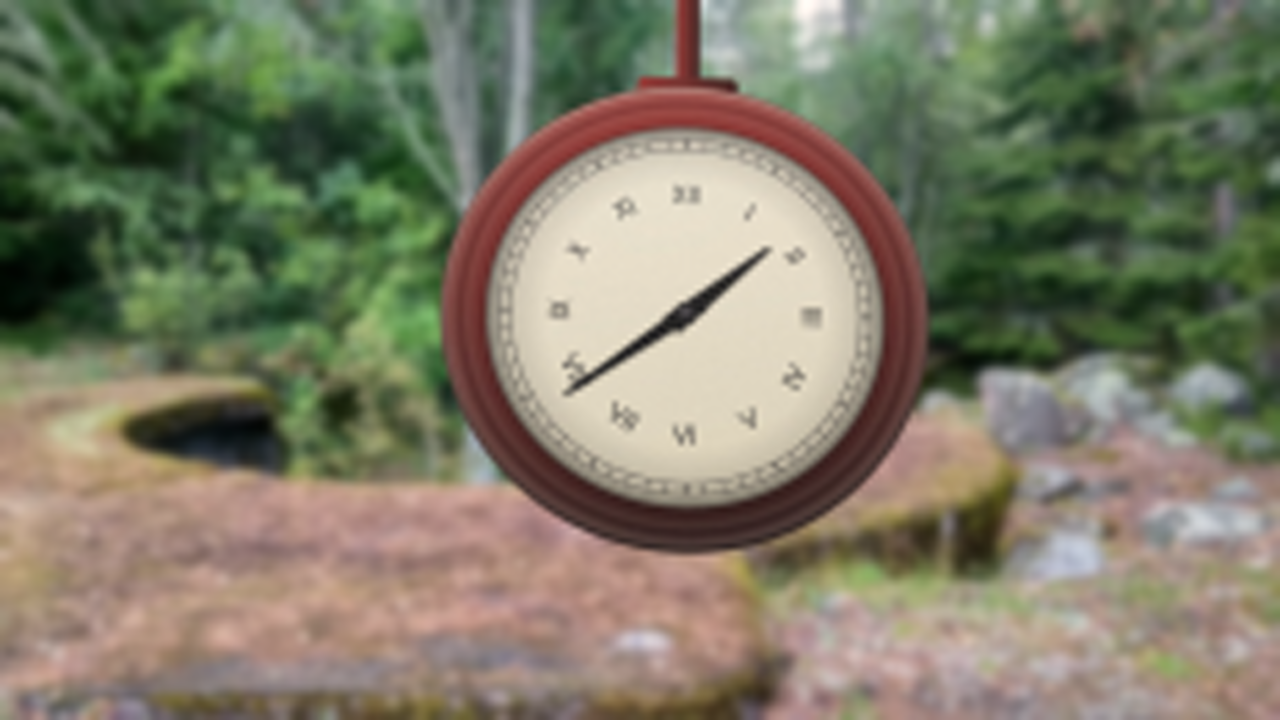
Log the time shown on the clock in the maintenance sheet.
1:39
